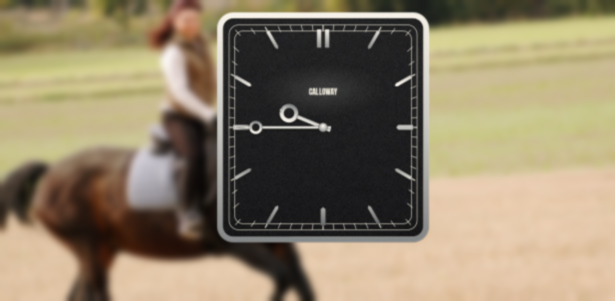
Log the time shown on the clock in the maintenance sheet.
9:45
